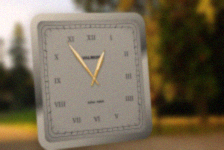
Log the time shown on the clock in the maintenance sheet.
12:54
